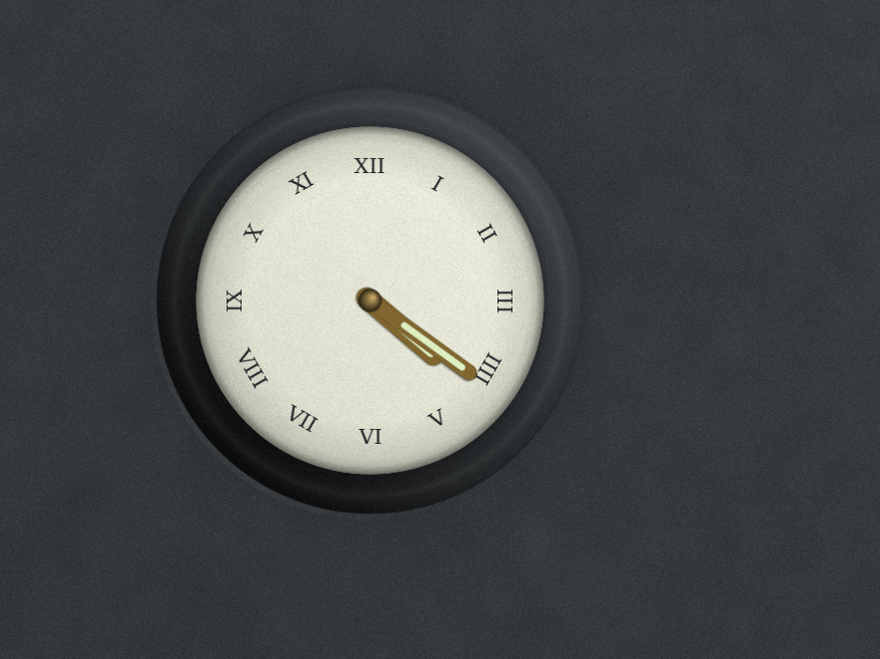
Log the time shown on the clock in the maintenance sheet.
4:21
